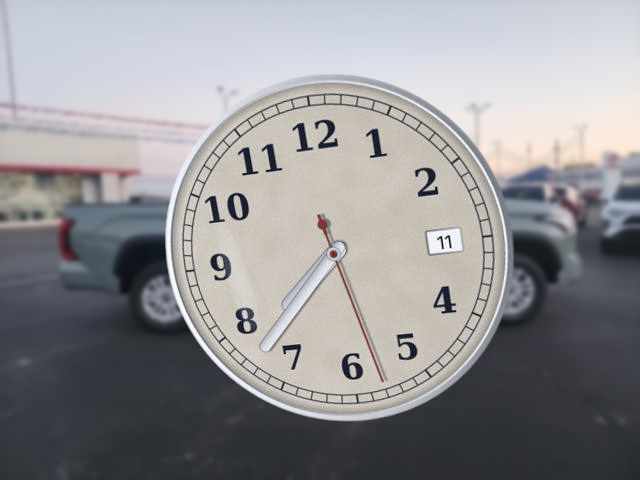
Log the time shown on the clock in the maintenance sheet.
7:37:28
